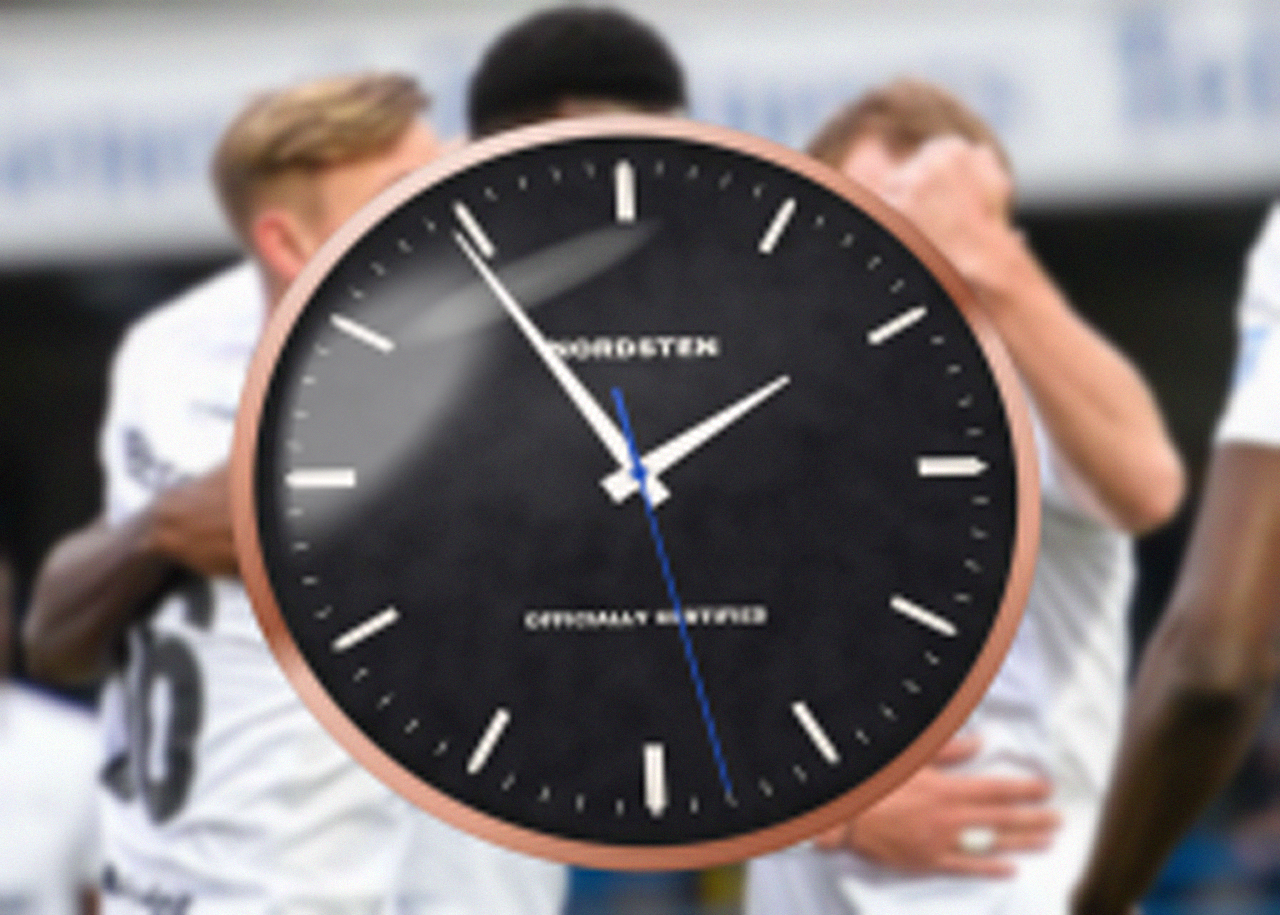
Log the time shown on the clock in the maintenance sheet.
1:54:28
